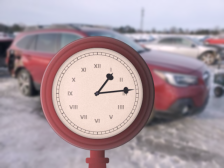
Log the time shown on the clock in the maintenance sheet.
1:14
